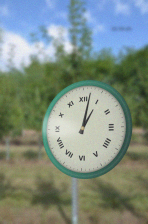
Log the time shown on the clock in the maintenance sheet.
1:02
